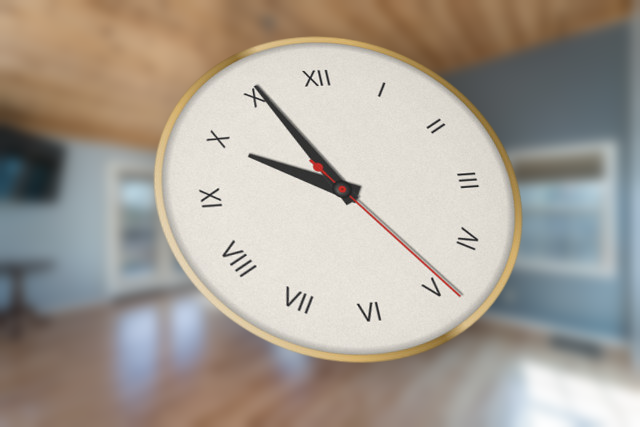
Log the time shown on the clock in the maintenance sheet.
9:55:24
